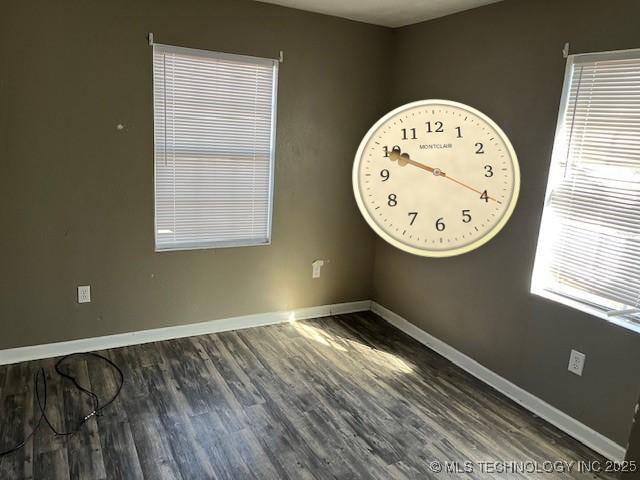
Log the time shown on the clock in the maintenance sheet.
9:49:20
